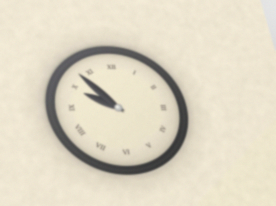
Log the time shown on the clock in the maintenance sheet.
9:53
